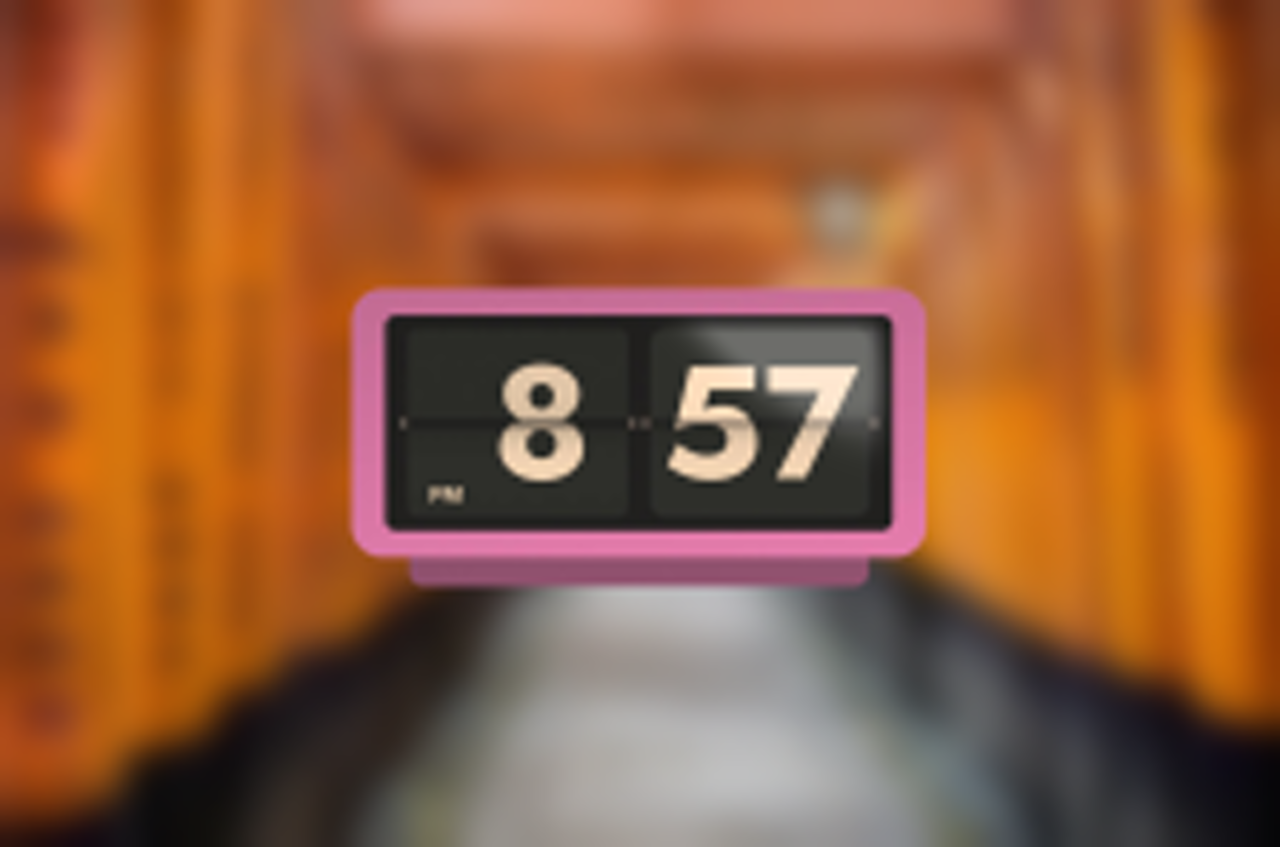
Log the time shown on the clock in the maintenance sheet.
8:57
